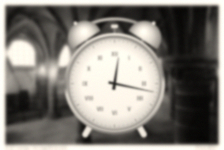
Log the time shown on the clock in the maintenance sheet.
12:17
